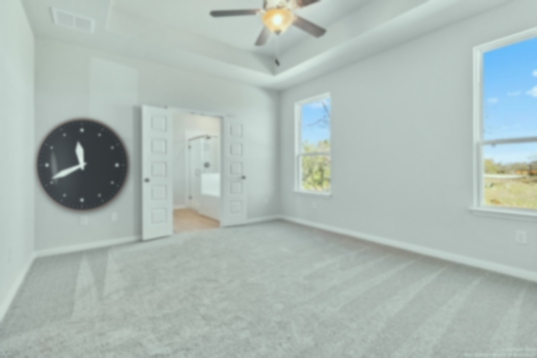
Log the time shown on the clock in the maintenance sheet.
11:41
